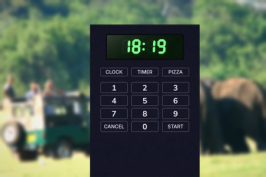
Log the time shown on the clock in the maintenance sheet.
18:19
